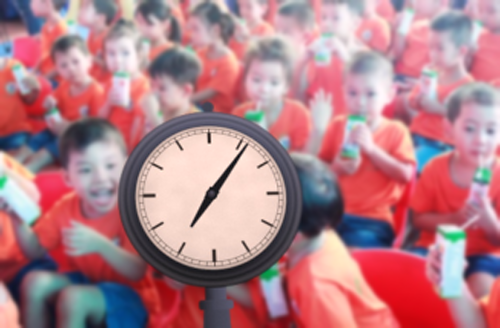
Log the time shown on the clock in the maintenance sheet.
7:06
